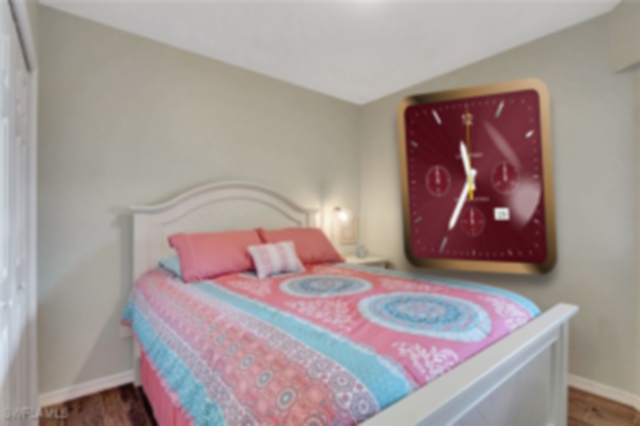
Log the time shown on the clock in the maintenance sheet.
11:35
